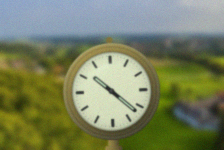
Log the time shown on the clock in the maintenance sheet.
10:22
